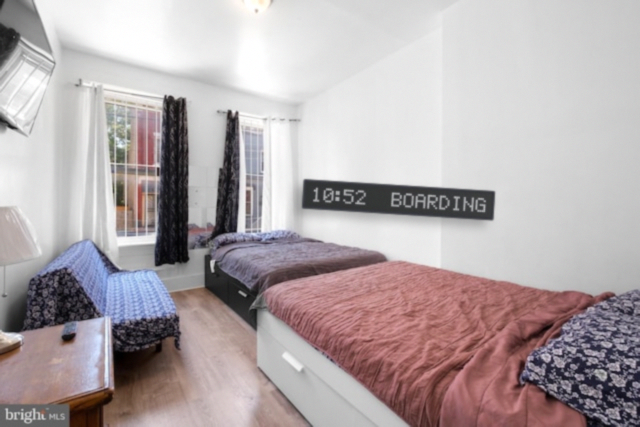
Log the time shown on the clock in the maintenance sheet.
10:52
